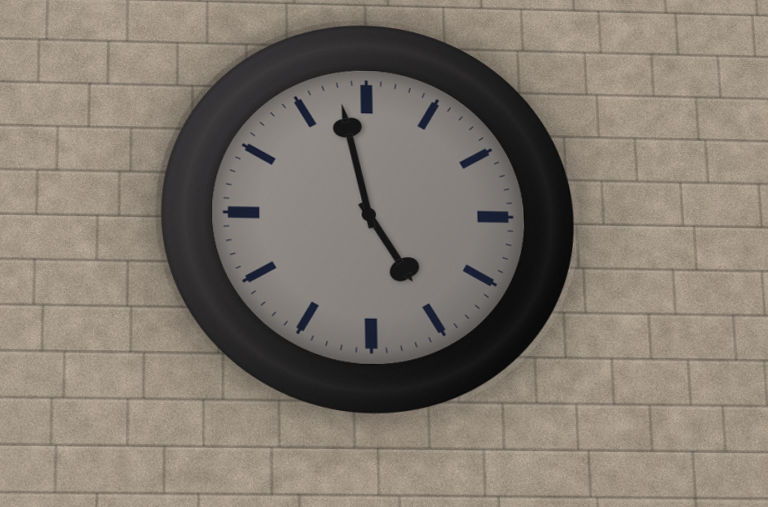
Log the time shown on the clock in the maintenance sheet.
4:58
